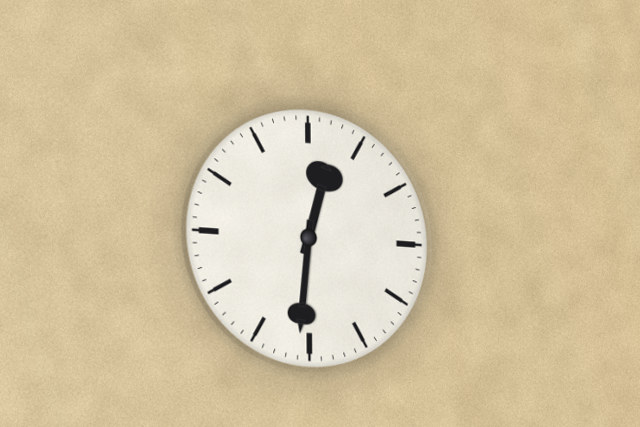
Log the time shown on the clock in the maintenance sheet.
12:31
